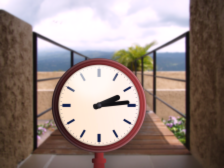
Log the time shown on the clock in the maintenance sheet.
2:14
